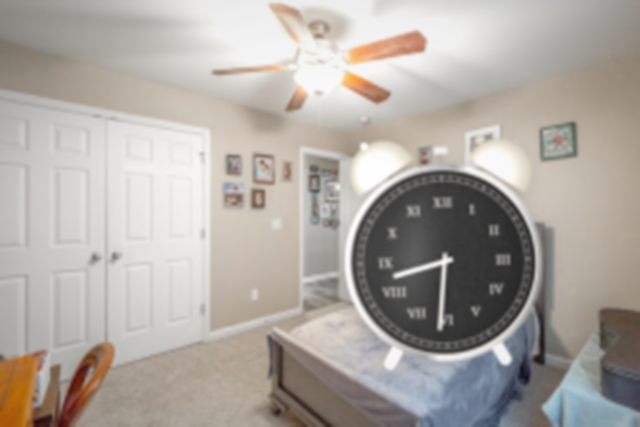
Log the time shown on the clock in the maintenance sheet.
8:31
